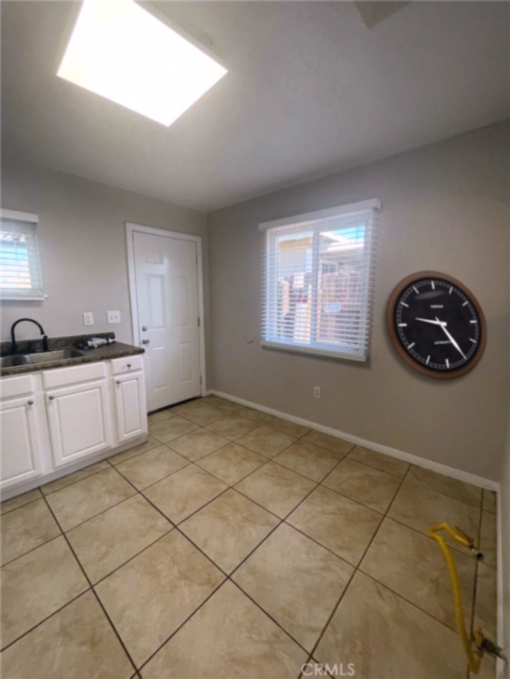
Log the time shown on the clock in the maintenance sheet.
9:25
